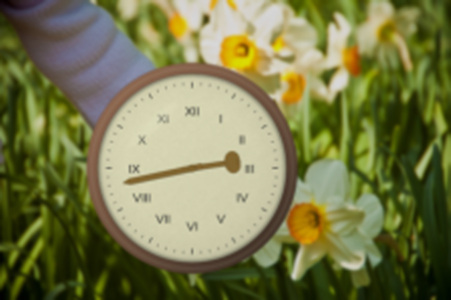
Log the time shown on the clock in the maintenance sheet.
2:43
